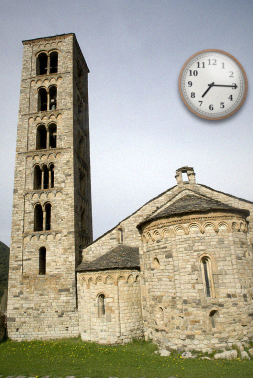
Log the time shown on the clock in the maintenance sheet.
7:15
